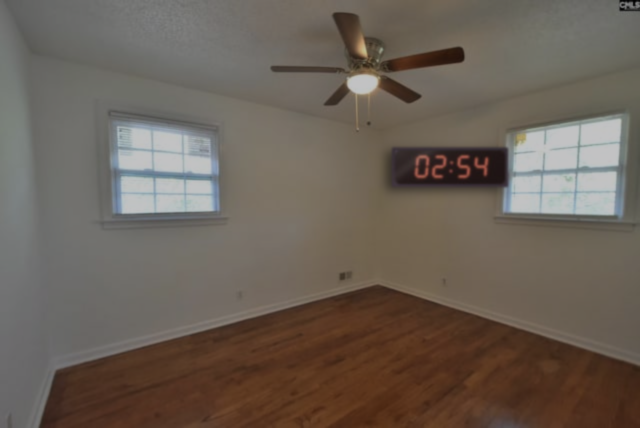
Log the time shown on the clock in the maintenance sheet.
2:54
